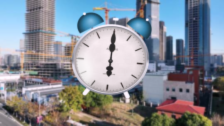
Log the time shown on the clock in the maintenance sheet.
6:00
